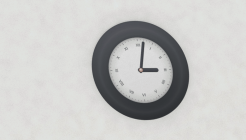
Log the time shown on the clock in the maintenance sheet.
3:02
